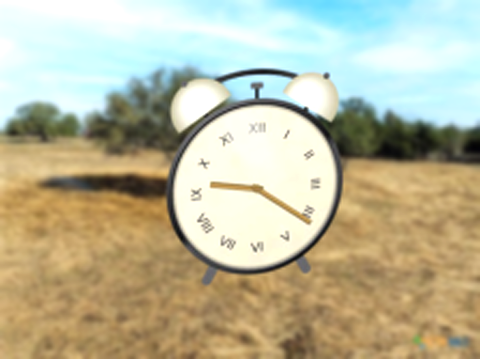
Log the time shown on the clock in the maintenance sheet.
9:21
